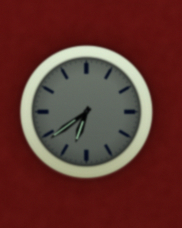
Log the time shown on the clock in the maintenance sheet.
6:39
